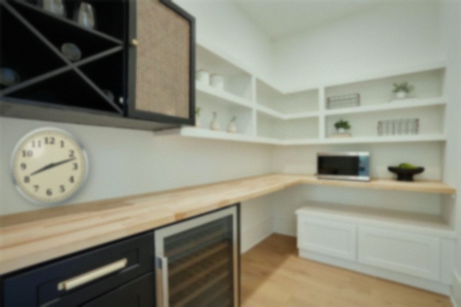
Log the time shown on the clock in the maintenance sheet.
8:12
